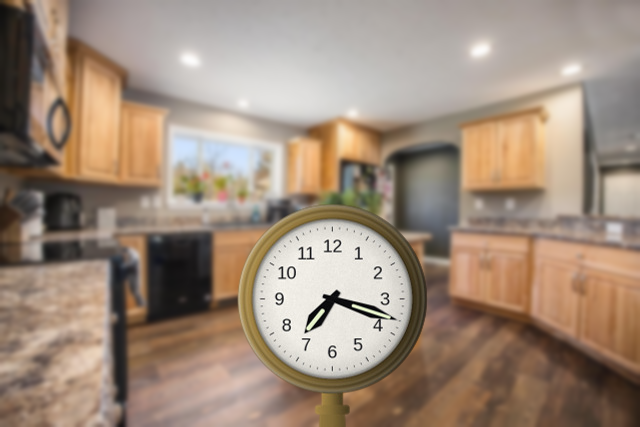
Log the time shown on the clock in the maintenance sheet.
7:18
